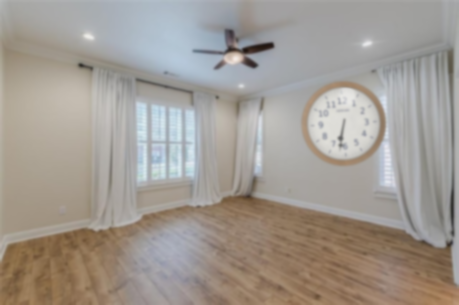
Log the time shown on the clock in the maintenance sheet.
6:32
